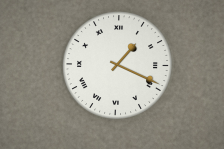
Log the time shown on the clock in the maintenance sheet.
1:19
